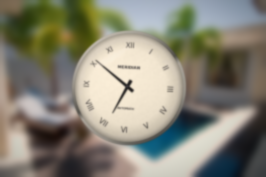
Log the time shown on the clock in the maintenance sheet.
6:51
